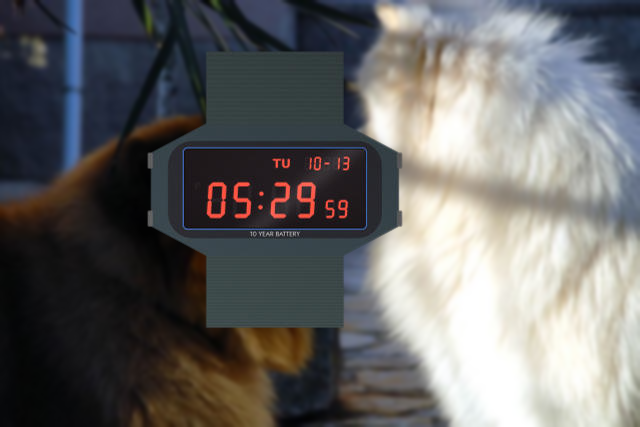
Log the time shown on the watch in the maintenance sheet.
5:29:59
